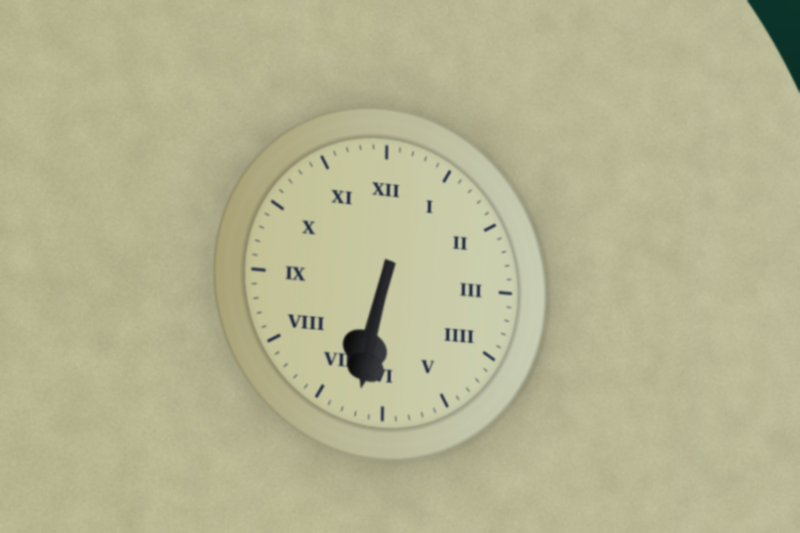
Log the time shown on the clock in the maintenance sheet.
6:32
